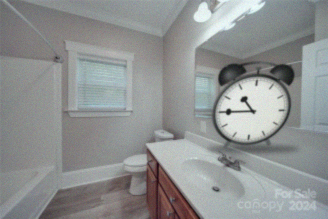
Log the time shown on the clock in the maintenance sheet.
10:45
